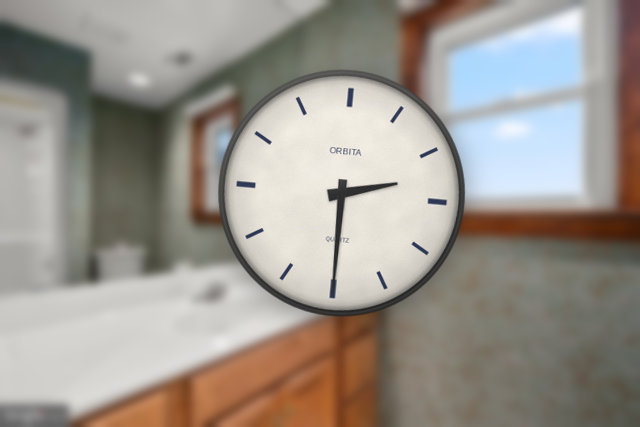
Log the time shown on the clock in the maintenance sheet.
2:30
